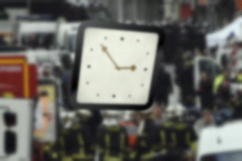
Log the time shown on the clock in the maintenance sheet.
2:53
